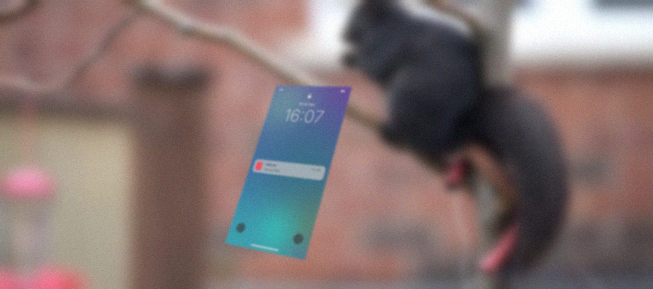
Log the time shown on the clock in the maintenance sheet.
16:07
